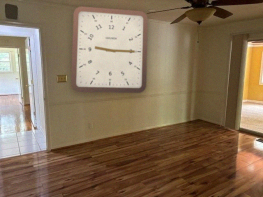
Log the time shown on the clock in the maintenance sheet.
9:15
